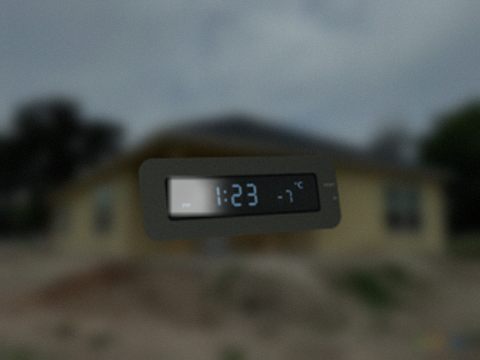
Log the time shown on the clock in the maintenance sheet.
1:23
